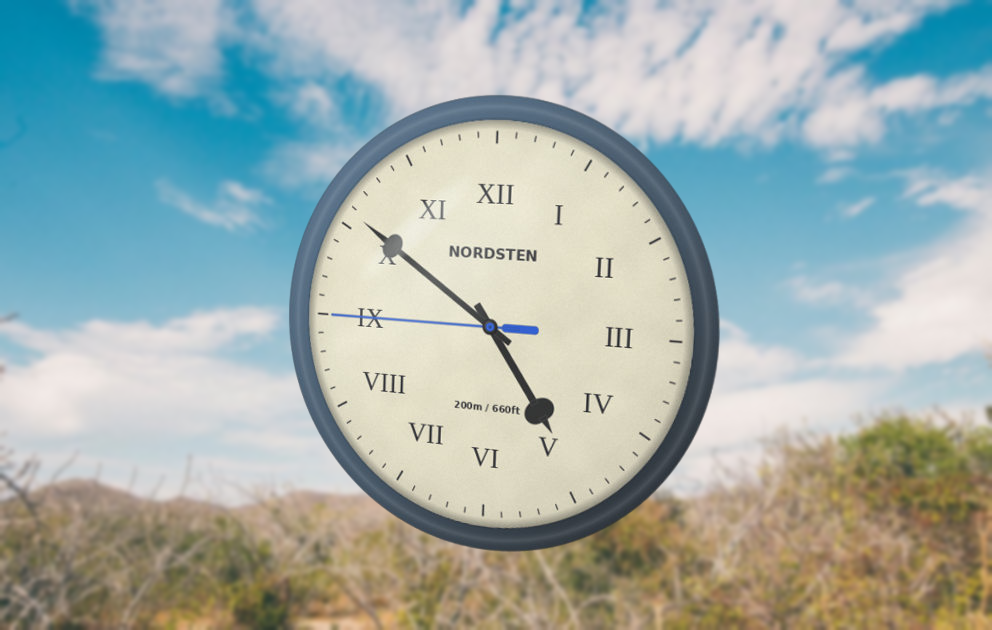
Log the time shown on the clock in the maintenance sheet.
4:50:45
